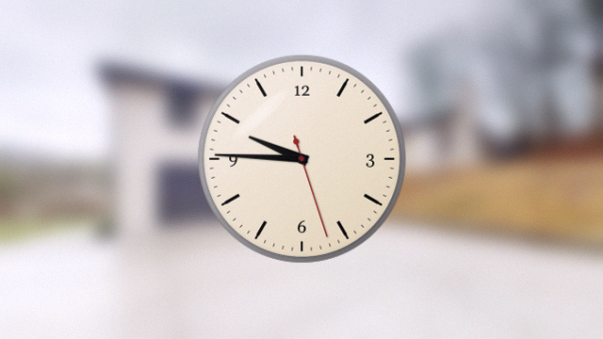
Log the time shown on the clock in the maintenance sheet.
9:45:27
